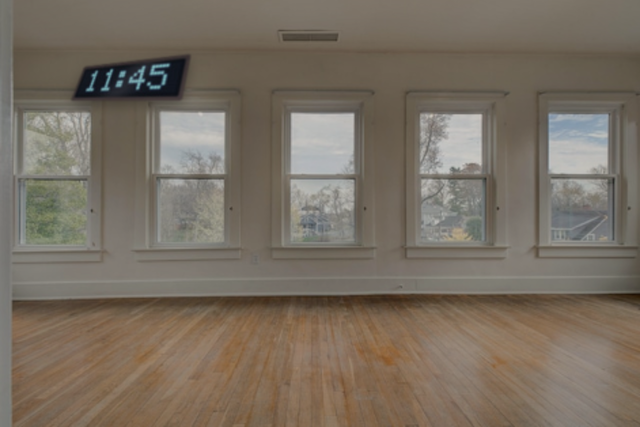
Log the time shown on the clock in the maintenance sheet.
11:45
